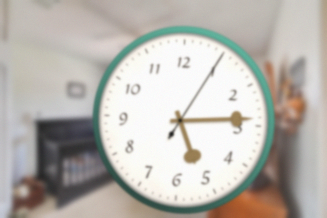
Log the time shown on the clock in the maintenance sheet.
5:14:05
